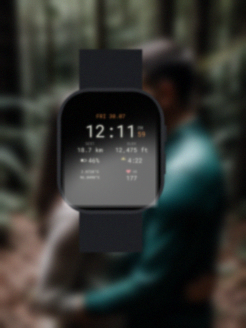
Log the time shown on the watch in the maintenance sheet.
12:11
